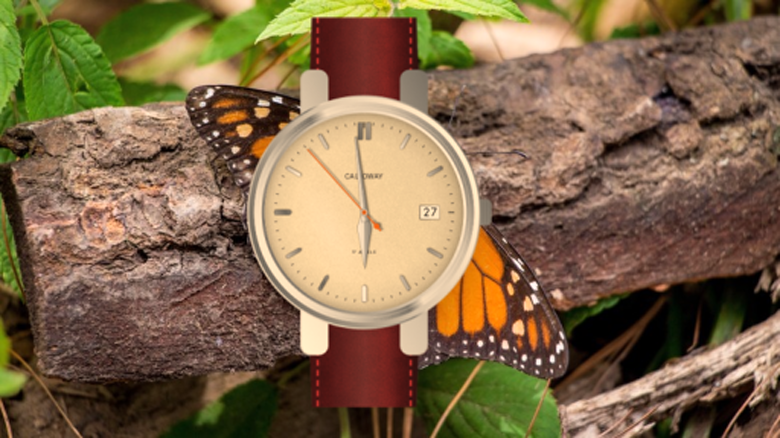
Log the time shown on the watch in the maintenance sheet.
5:58:53
